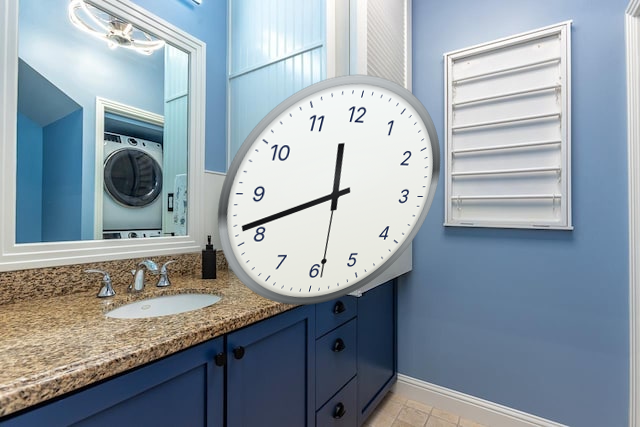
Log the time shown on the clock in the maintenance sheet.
11:41:29
